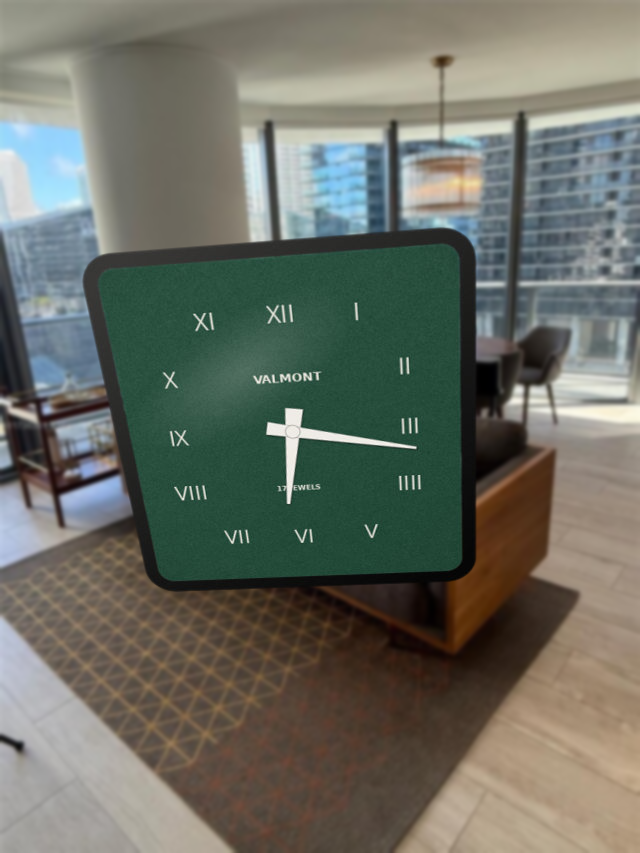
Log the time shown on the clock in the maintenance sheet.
6:17
